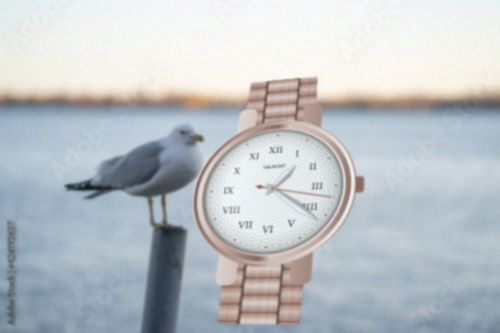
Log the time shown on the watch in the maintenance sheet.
1:21:17
